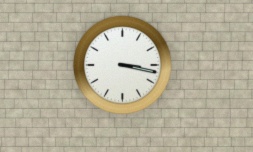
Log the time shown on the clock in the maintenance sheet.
3:17
